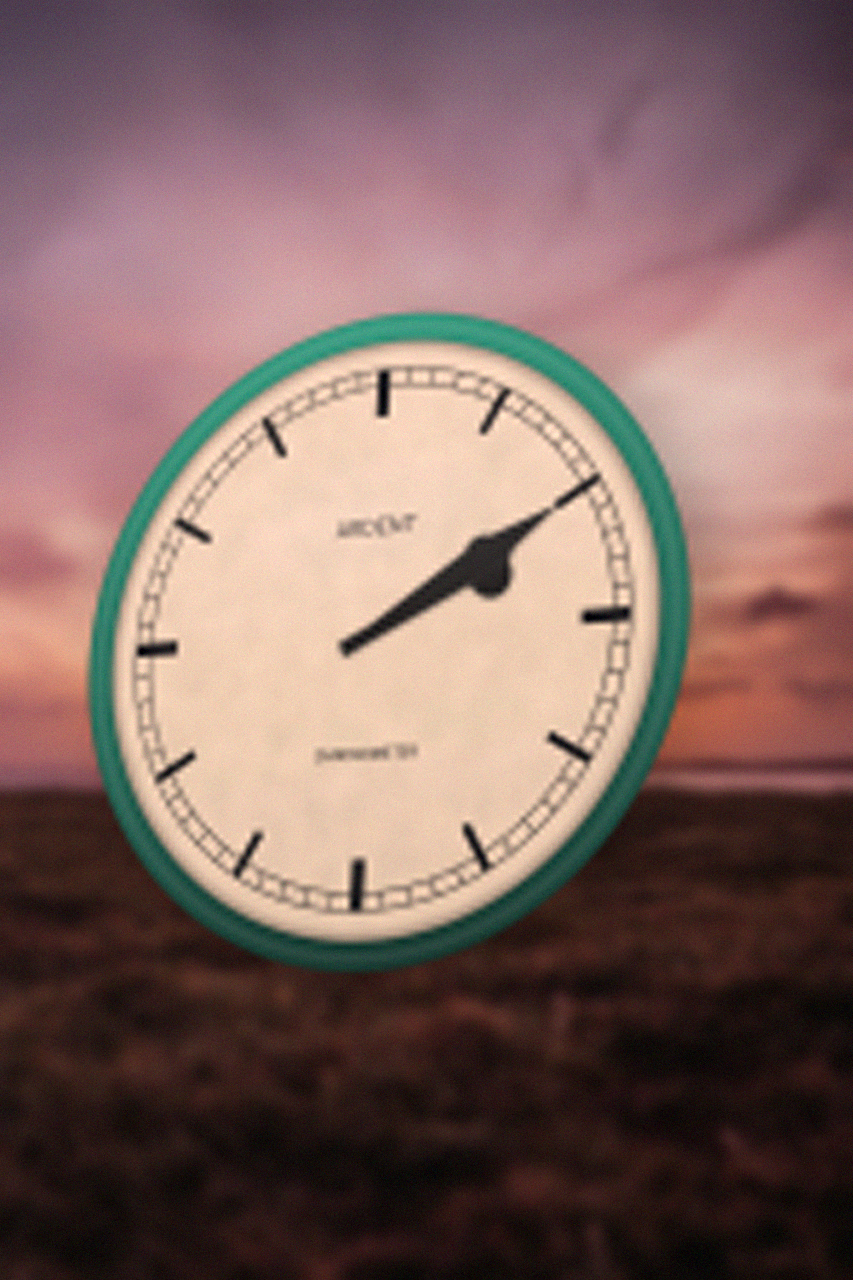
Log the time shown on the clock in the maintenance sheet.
2:10
